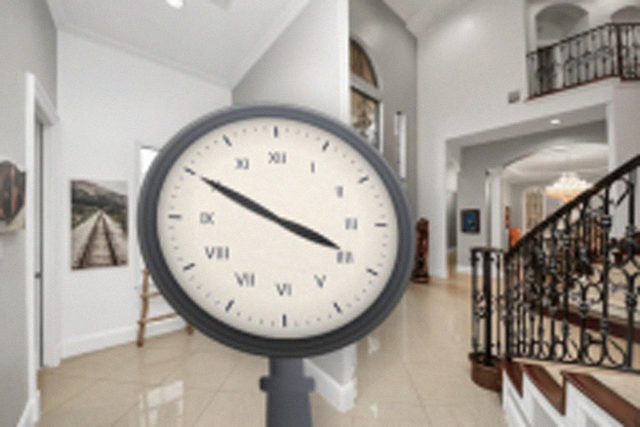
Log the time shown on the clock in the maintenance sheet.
3:50
